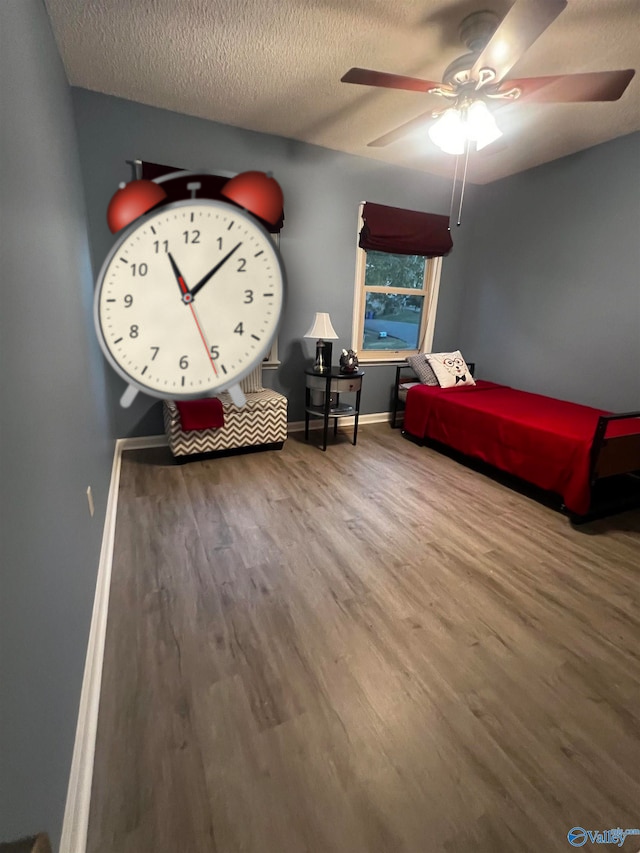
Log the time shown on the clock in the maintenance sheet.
11:07:26
